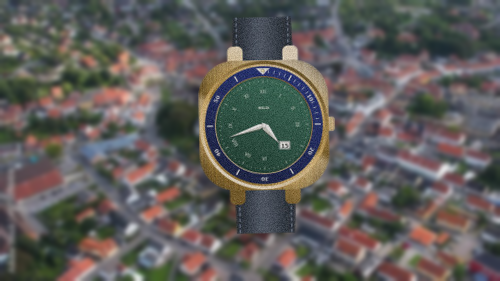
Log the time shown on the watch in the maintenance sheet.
4:42
